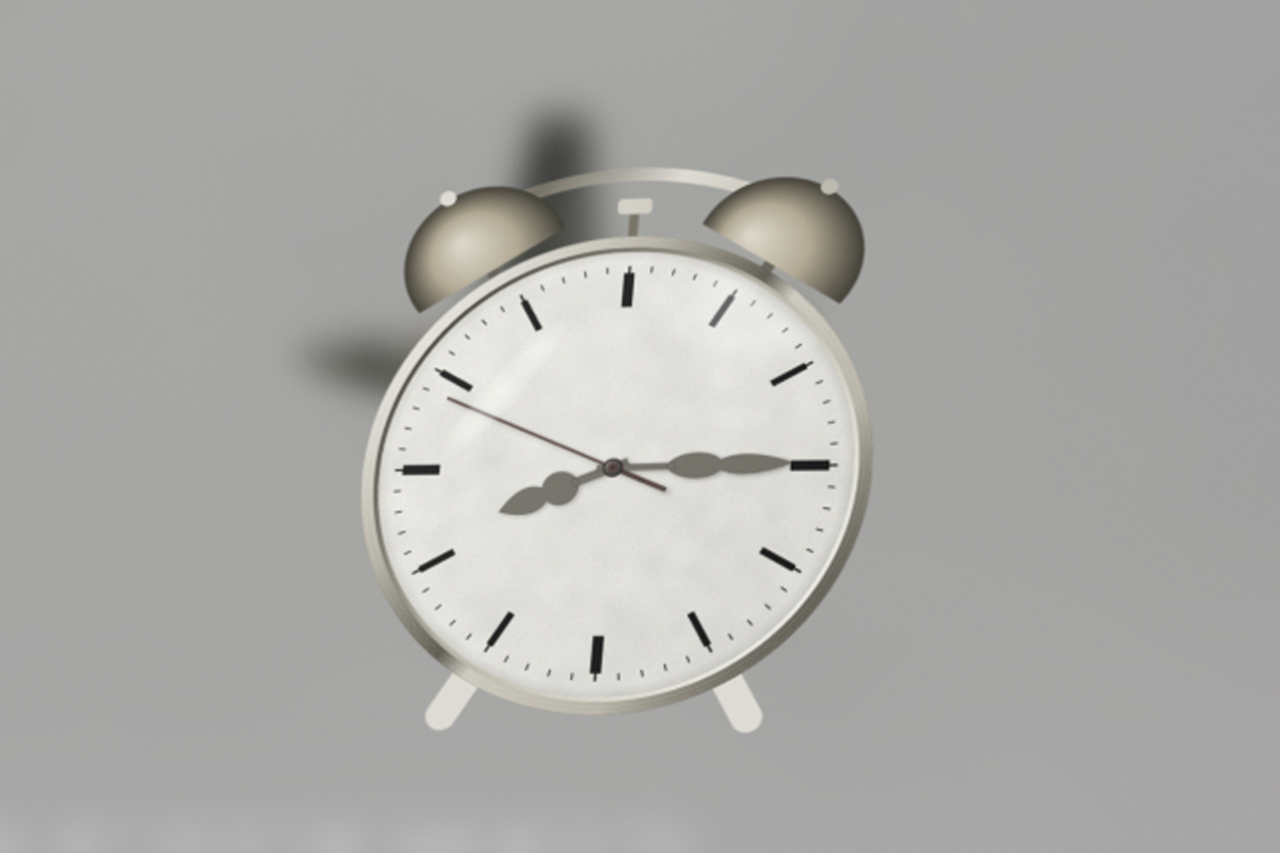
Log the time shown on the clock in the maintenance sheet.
8:14:49
